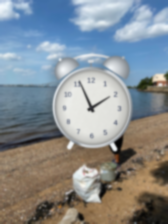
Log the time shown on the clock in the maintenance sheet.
1:56
